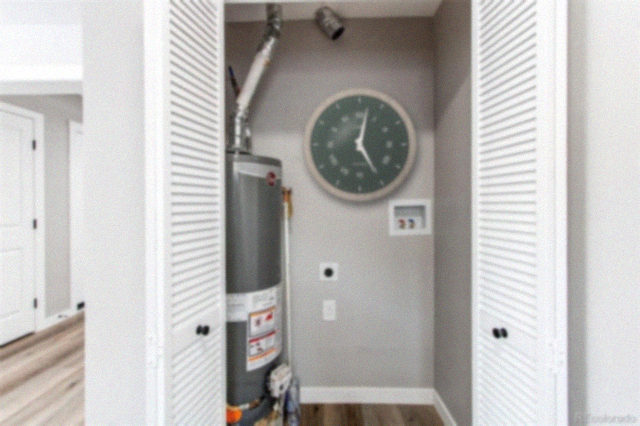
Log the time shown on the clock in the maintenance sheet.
5:02
